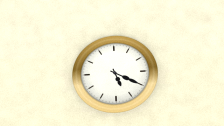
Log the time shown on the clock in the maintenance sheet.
5:20
